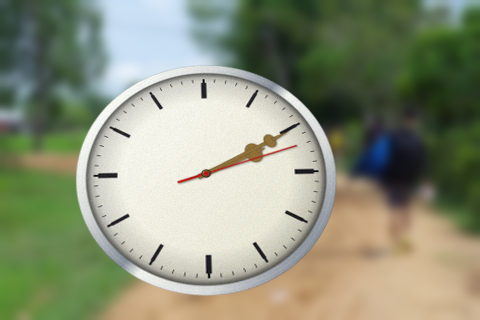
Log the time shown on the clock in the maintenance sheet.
2:10:12
